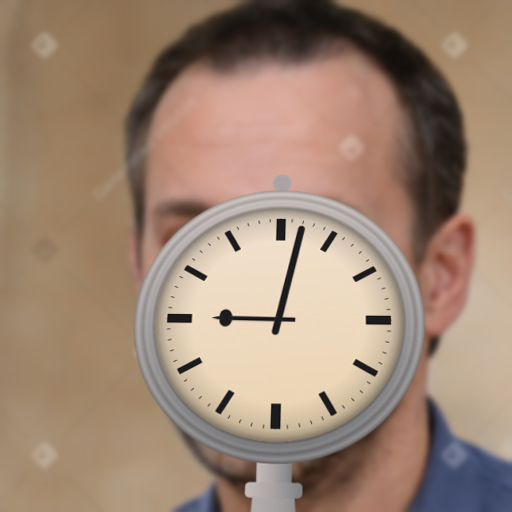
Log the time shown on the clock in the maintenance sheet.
9:02
